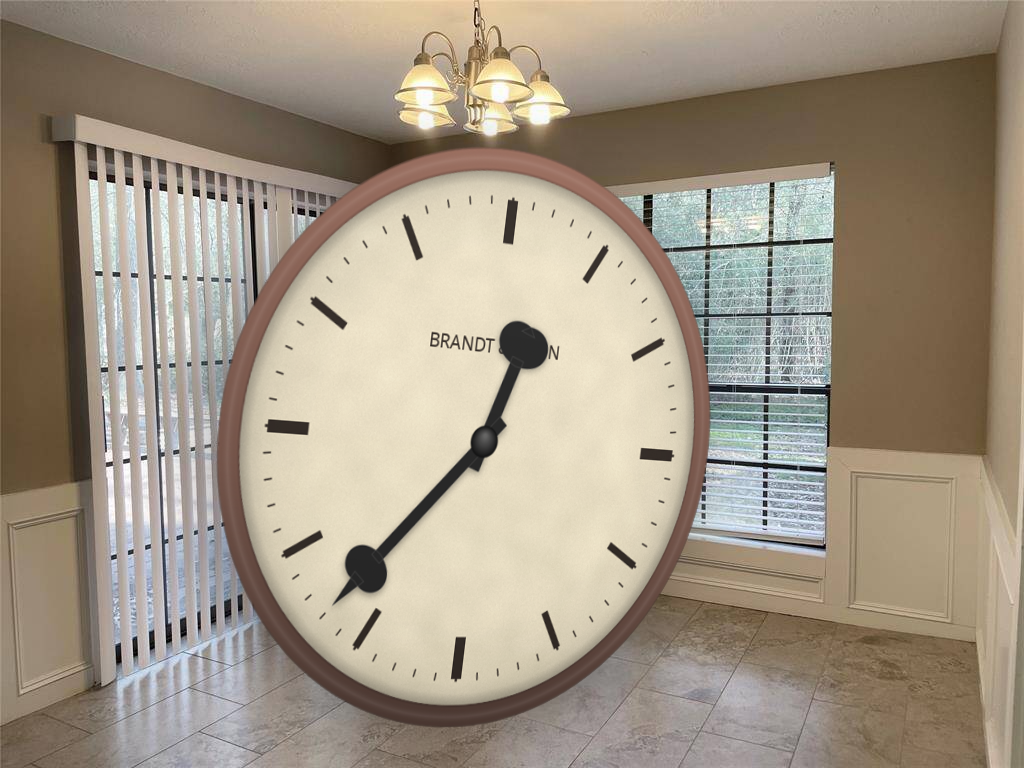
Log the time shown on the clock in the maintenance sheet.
12:37
